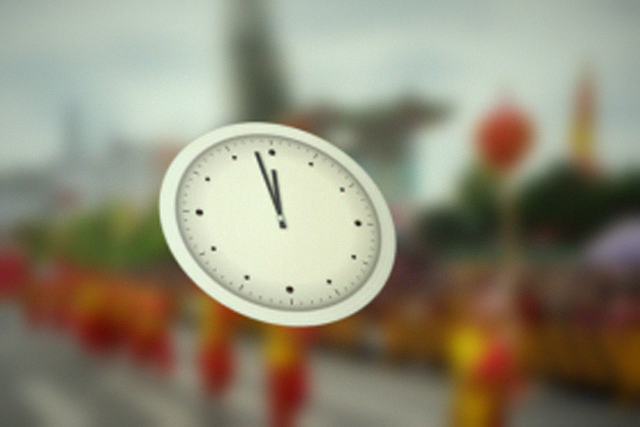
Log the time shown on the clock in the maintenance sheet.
11:58
